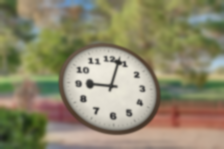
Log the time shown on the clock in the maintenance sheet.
9:03
